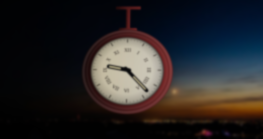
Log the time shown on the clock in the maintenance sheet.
9:23
